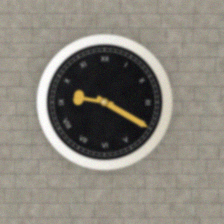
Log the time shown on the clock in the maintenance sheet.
9:20
